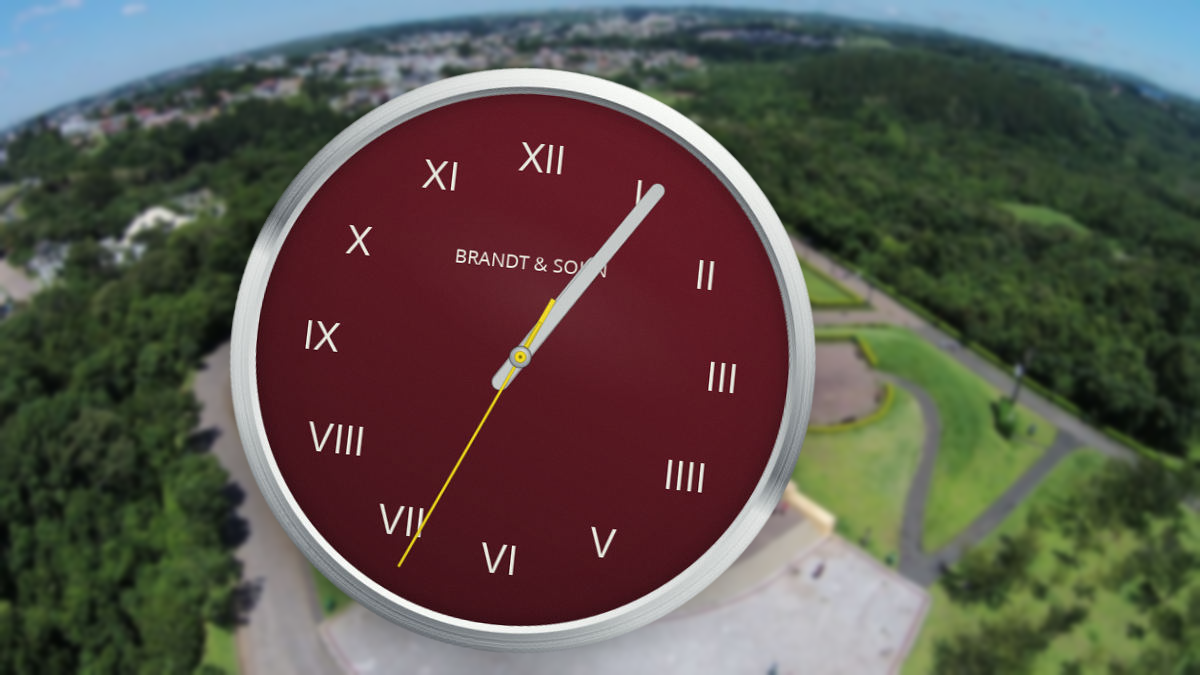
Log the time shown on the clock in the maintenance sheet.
1:05:34
